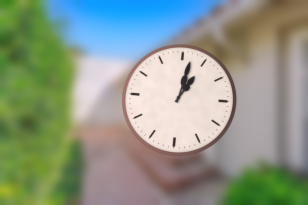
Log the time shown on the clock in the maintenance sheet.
1:02
